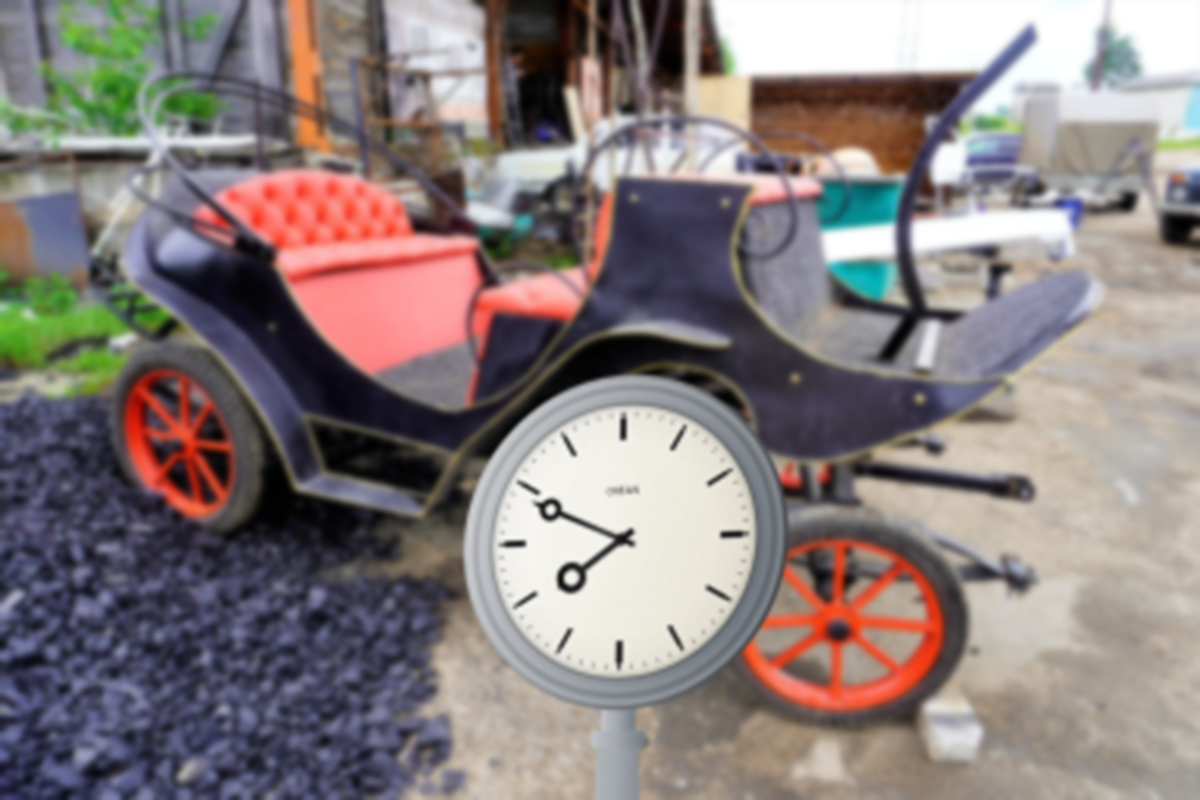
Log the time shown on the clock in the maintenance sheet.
7:49
